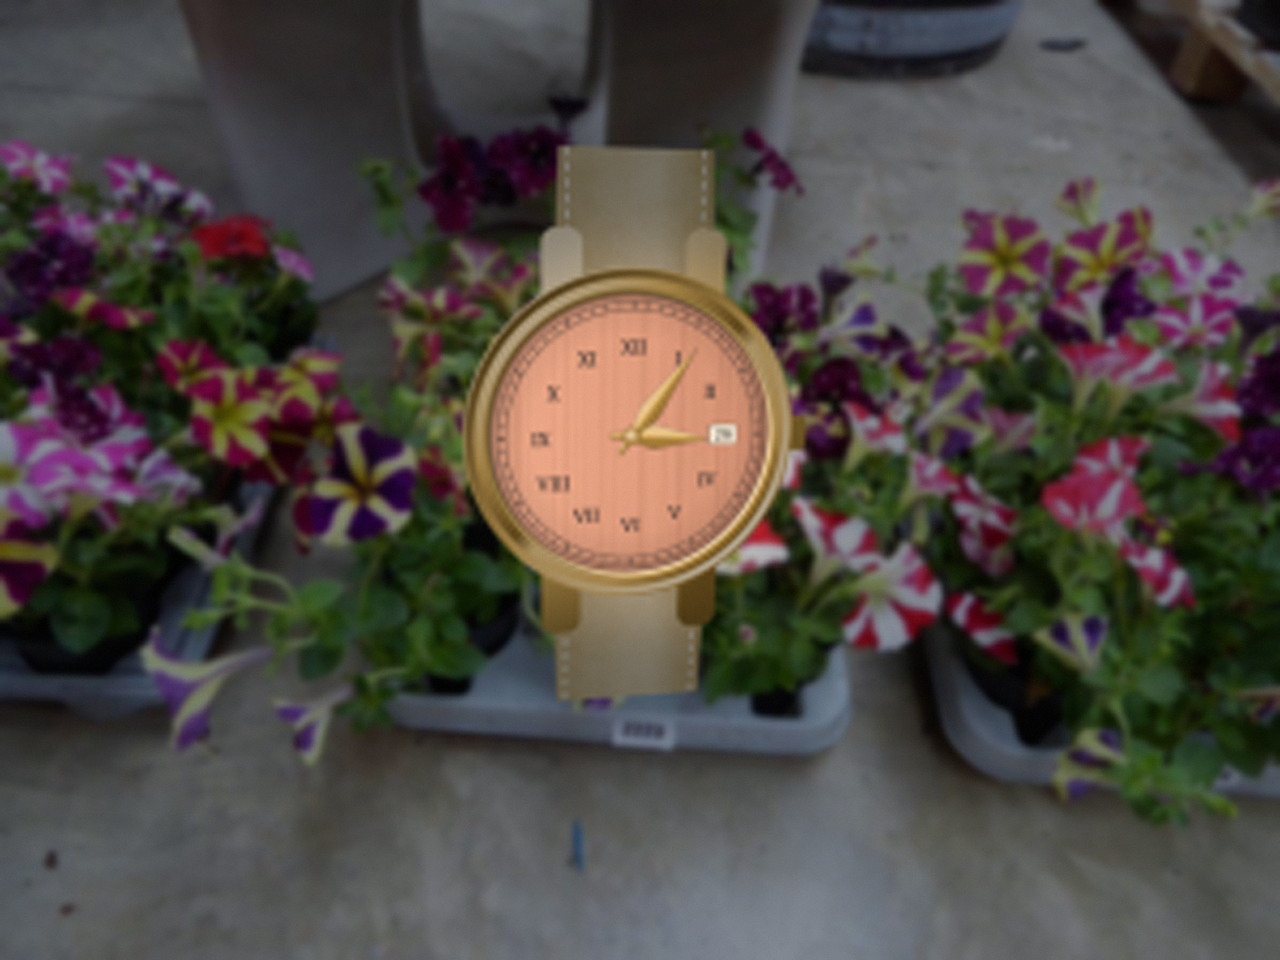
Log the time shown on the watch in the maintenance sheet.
3:06
